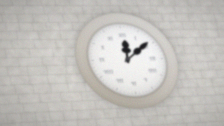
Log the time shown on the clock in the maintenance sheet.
12:09
